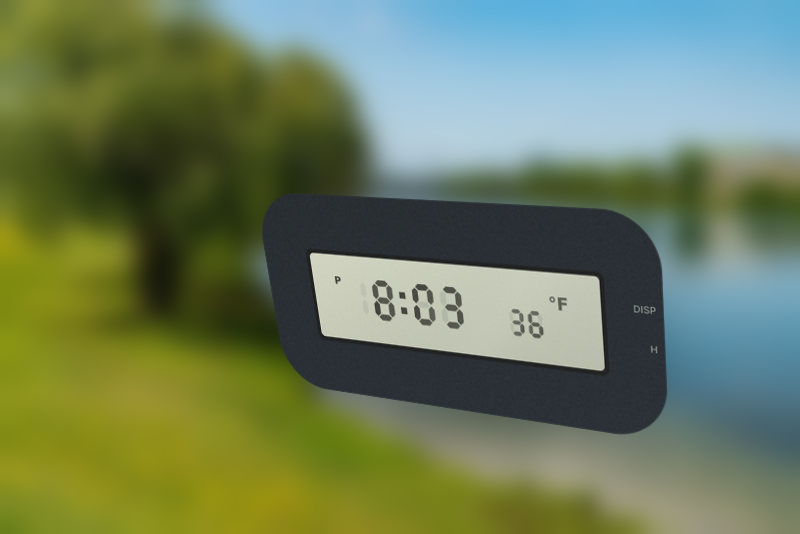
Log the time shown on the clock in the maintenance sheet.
8:03
